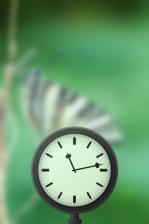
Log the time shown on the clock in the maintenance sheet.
11:13
